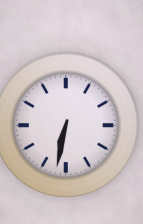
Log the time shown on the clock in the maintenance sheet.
6:32
